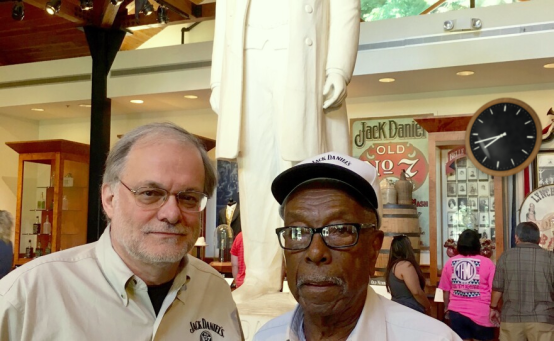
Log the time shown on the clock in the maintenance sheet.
7:42
